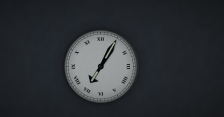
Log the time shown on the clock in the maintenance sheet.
7:05
